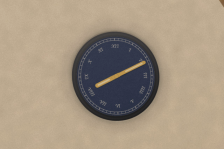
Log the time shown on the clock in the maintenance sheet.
8:11
